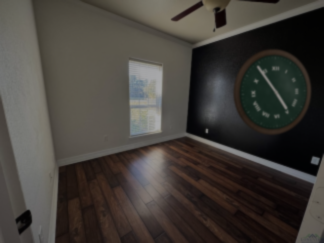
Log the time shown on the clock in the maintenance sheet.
4:54
